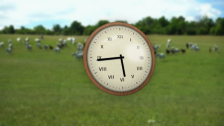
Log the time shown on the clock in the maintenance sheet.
5:44
